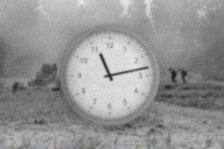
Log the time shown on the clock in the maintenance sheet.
11:13
